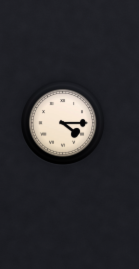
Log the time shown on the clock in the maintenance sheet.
4:15
